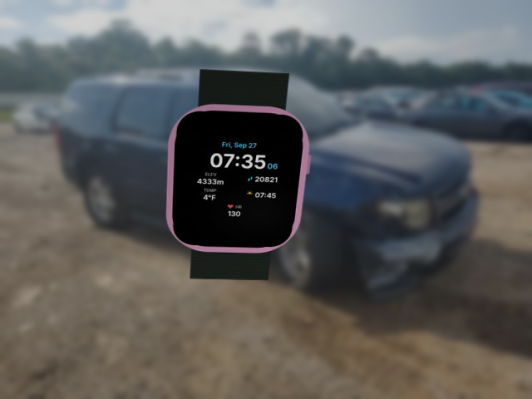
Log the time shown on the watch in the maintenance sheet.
7:35:06
